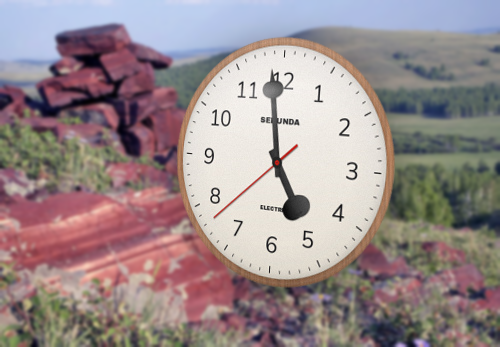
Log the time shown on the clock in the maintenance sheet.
4:58:38
